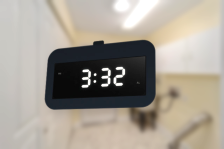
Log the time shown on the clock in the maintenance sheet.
3:32
